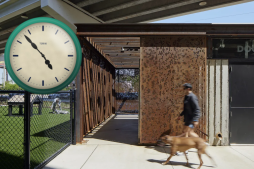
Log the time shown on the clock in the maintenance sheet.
4:53
